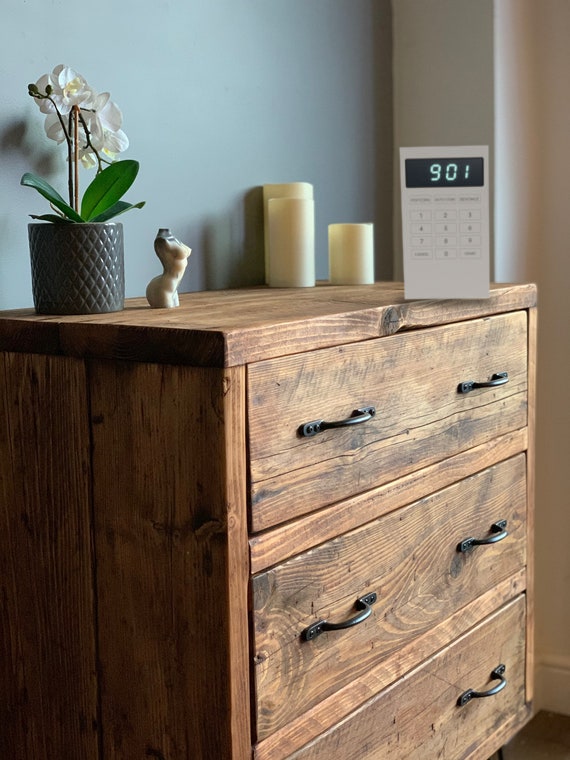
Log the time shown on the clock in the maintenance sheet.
9:01
